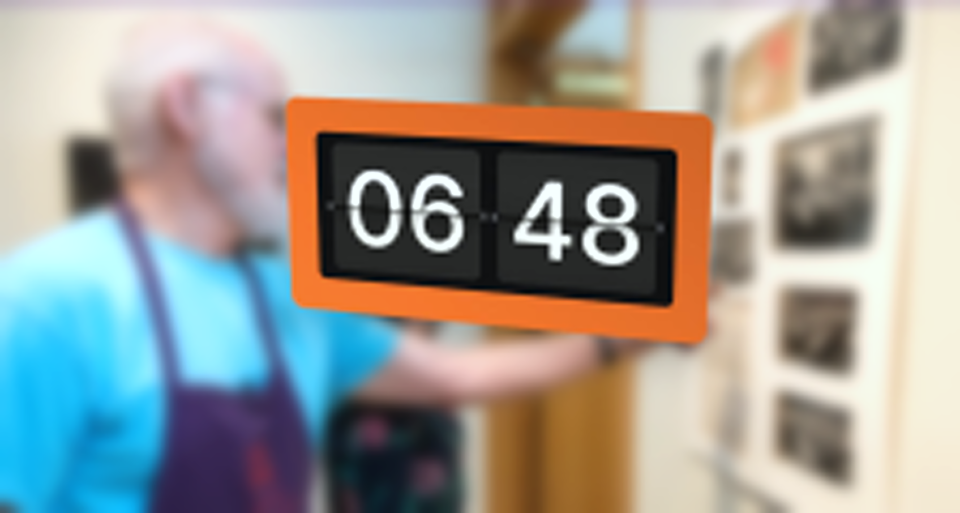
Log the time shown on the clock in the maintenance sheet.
6:48
